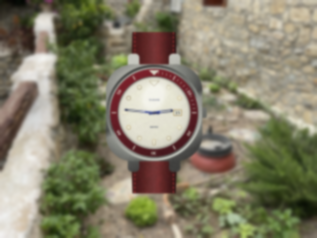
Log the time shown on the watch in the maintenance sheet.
2:46
